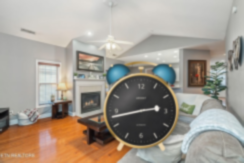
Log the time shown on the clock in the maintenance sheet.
2:43
